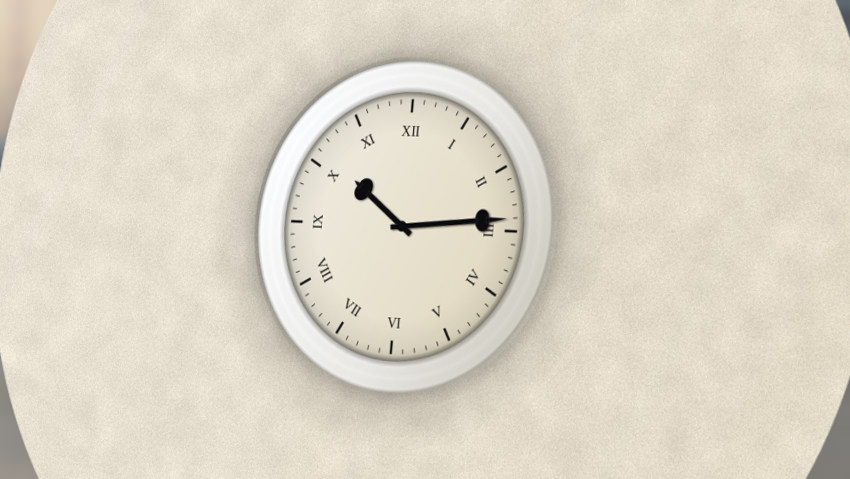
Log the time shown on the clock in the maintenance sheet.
10:14
